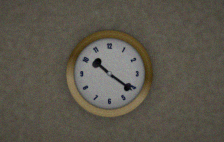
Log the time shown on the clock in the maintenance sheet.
10:21
